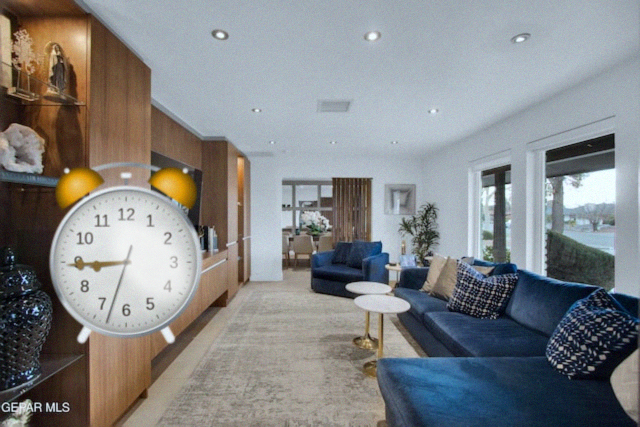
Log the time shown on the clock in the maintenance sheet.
8:44:33
